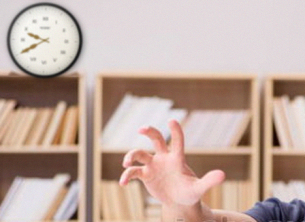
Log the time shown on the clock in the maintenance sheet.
9:40
